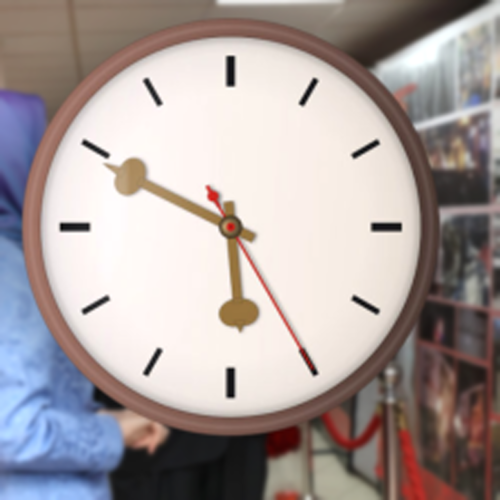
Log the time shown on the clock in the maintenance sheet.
5:49:25
